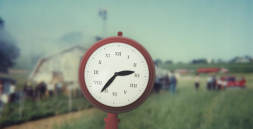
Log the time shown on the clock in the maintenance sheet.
2:36
